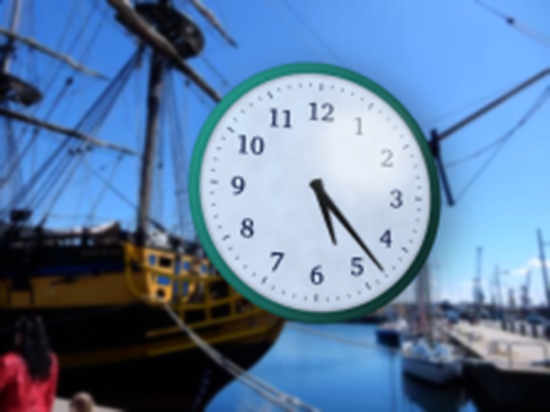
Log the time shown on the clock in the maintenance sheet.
5:23
